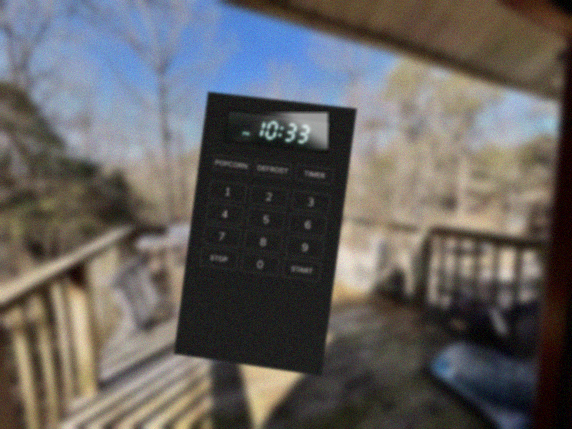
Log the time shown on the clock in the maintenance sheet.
10:33
